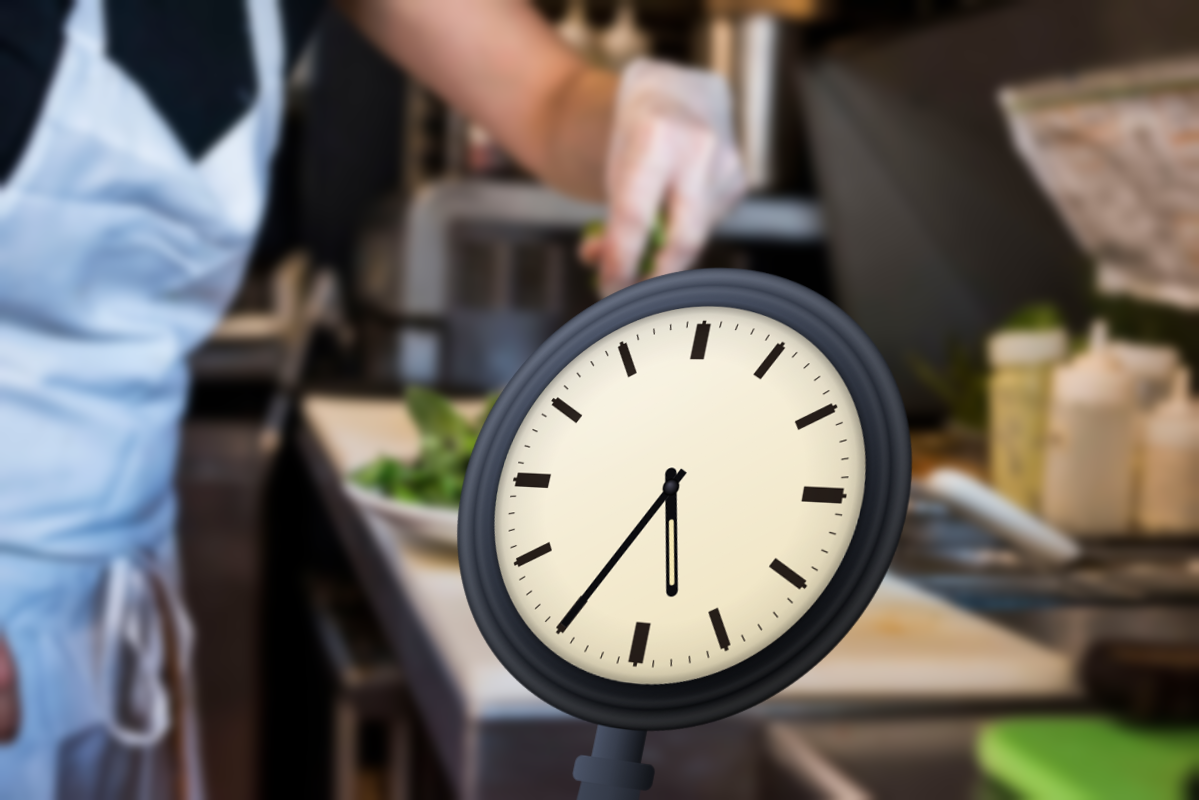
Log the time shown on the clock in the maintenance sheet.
5:35
